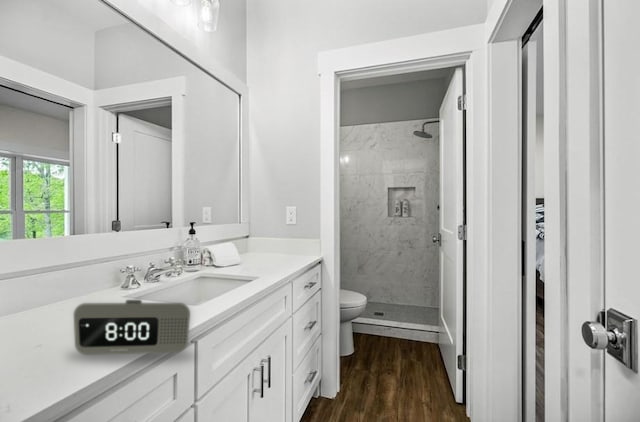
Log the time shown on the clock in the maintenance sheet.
8:00
